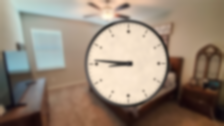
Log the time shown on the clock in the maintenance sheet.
8:46
